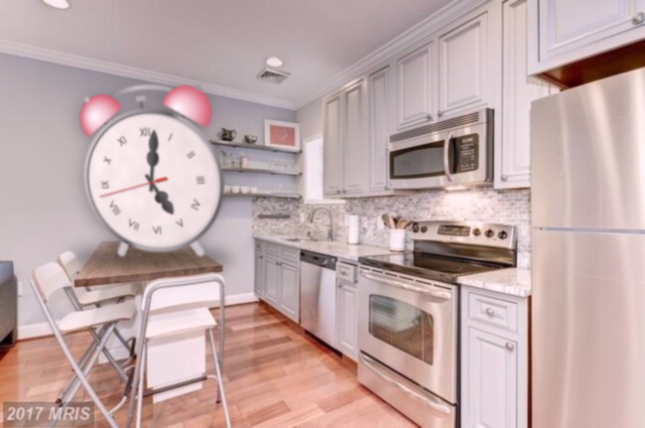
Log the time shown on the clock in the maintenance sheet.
5:01:43
